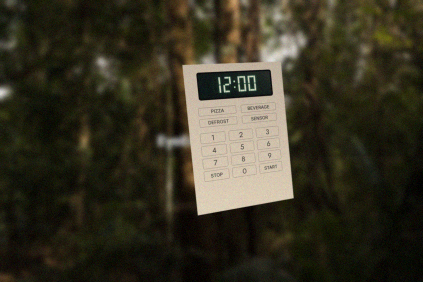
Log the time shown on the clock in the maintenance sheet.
12:00
